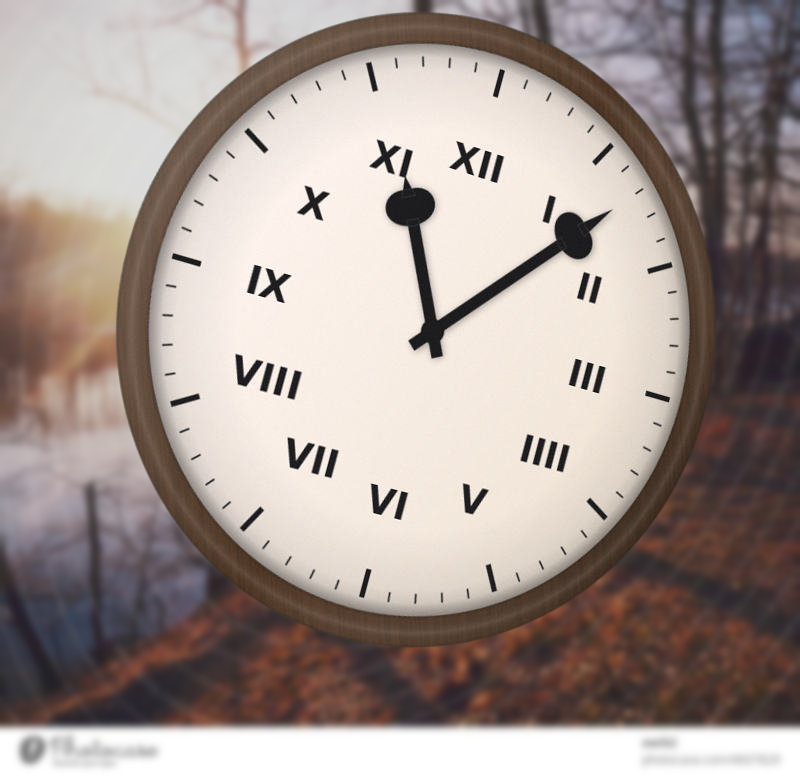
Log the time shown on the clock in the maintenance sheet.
11:07
